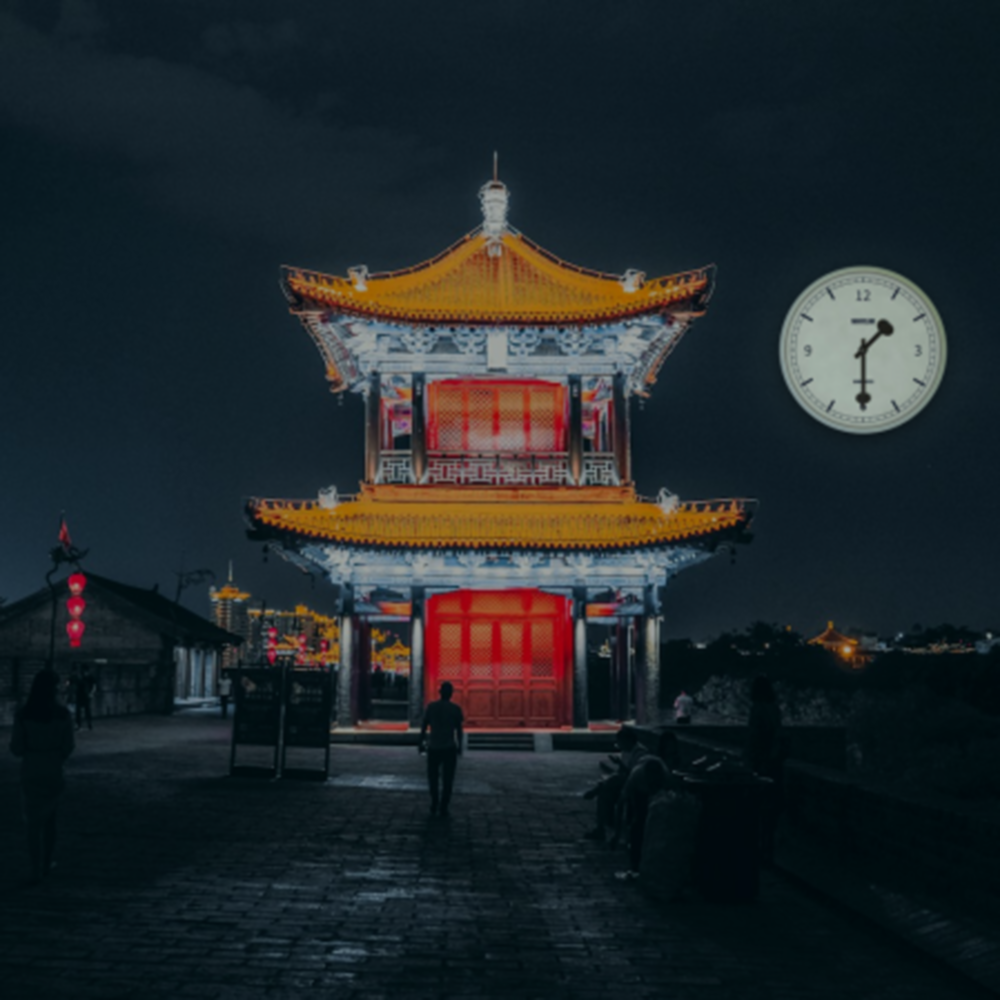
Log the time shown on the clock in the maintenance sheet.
1:30
